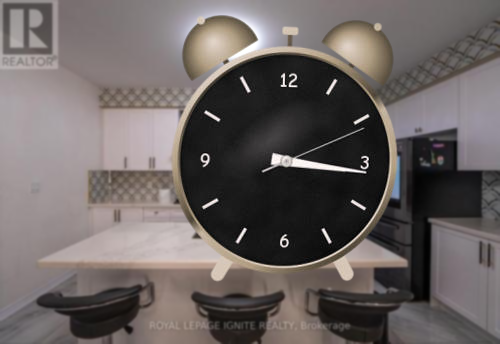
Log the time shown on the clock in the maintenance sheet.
3:16:11
